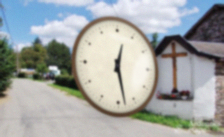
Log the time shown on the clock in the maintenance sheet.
12:28
